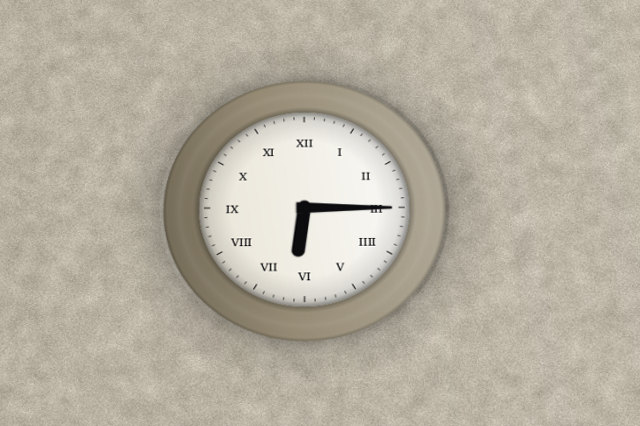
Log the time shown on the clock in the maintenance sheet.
6:15
